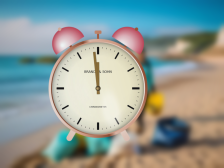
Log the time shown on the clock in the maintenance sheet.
11:59
